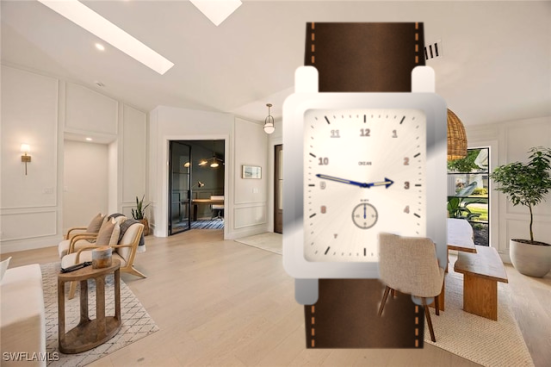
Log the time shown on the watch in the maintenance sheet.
2:47
